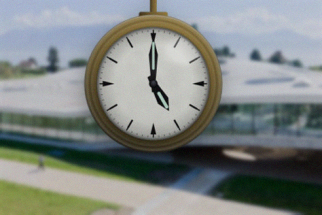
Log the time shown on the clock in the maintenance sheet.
5:00
